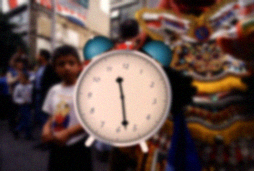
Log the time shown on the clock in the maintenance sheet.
11:28
